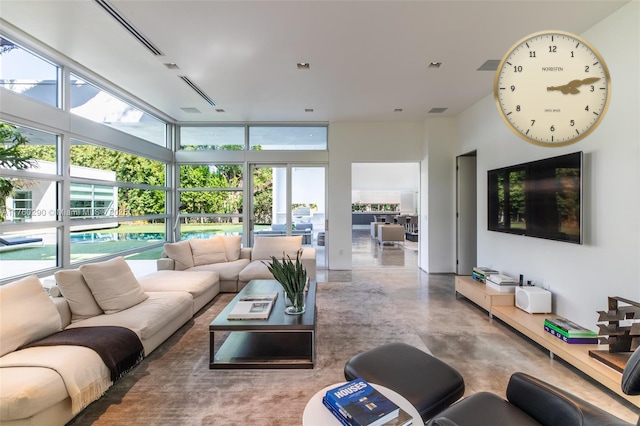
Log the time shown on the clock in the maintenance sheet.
3:13
